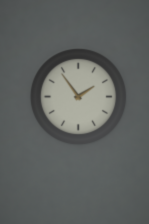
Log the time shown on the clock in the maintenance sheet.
1:54
